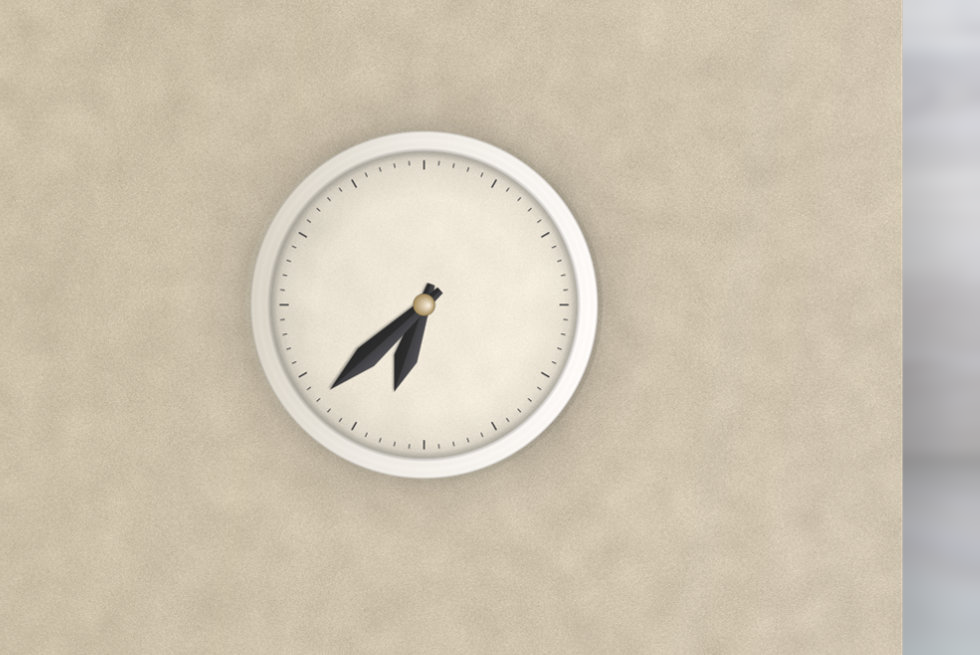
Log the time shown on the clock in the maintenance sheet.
6:38
